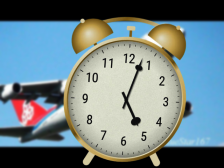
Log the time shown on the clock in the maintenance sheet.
5:03
